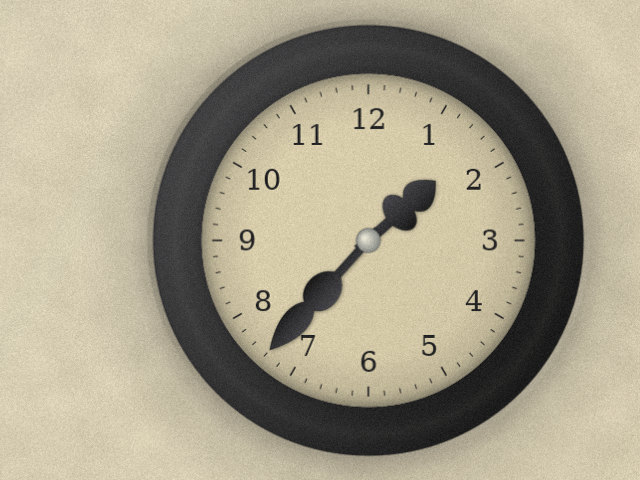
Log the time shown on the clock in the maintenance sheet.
1:37
